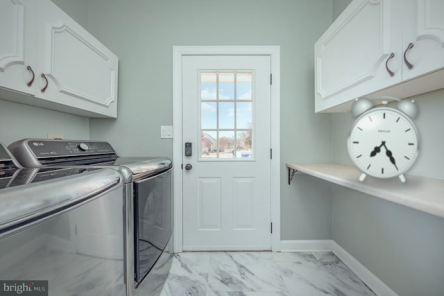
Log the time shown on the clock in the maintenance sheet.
7:25
